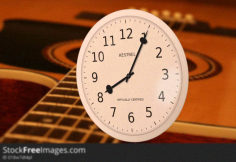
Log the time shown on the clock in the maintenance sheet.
8:05
